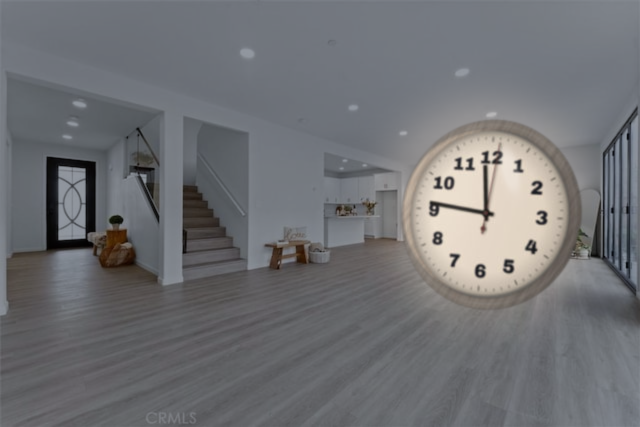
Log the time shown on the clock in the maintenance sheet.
11:46:01
